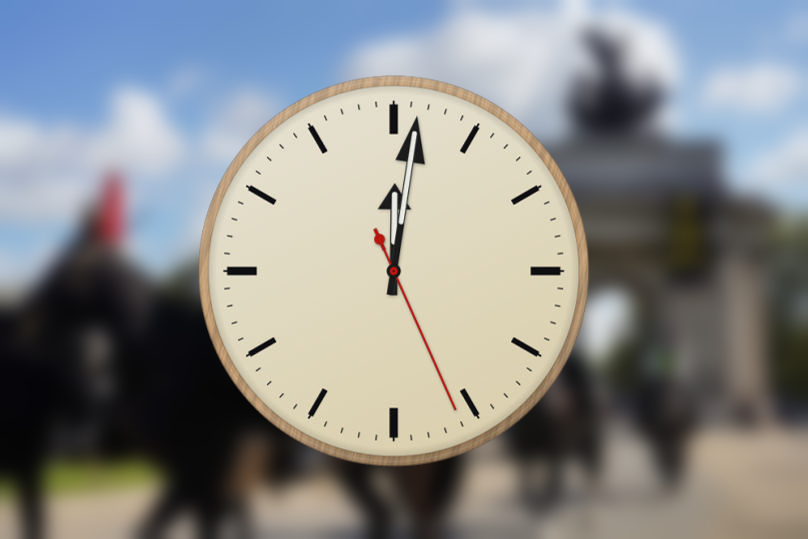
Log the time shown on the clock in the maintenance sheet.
12:01:26
